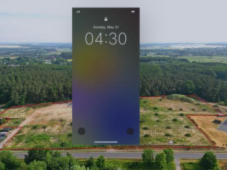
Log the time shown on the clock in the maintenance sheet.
4:30
